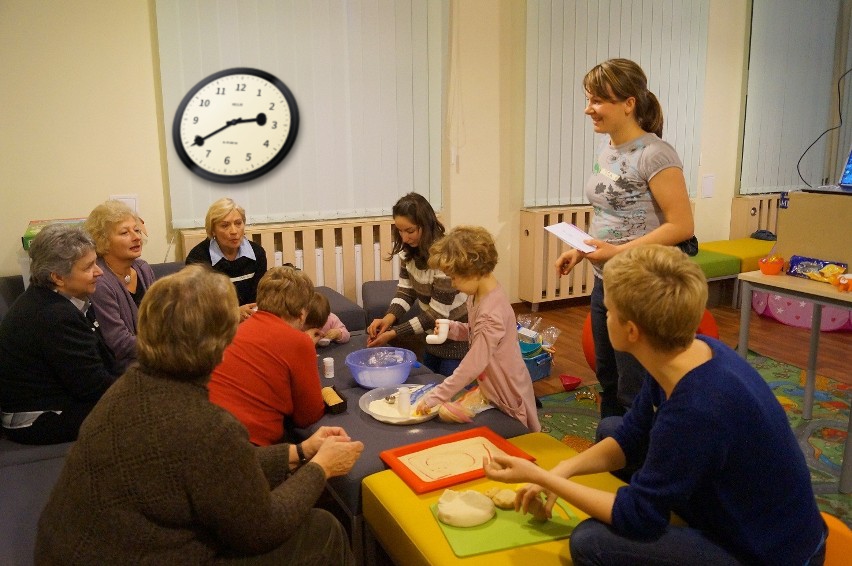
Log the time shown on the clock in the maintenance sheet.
2:39
